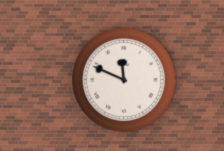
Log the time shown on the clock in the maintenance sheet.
11:49
